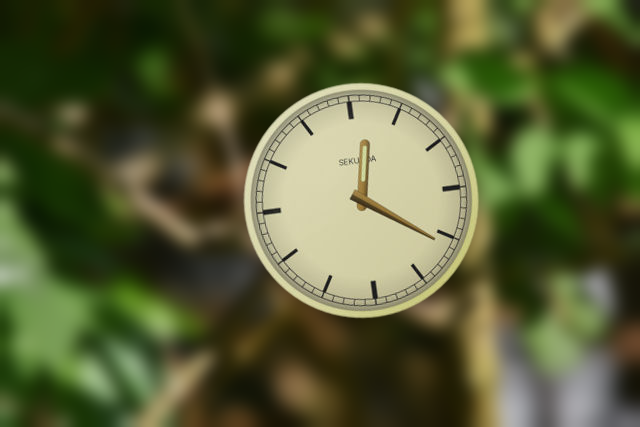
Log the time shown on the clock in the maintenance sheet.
12:21
